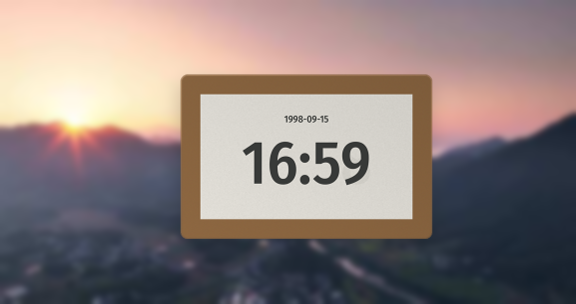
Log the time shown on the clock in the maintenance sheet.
16:59
